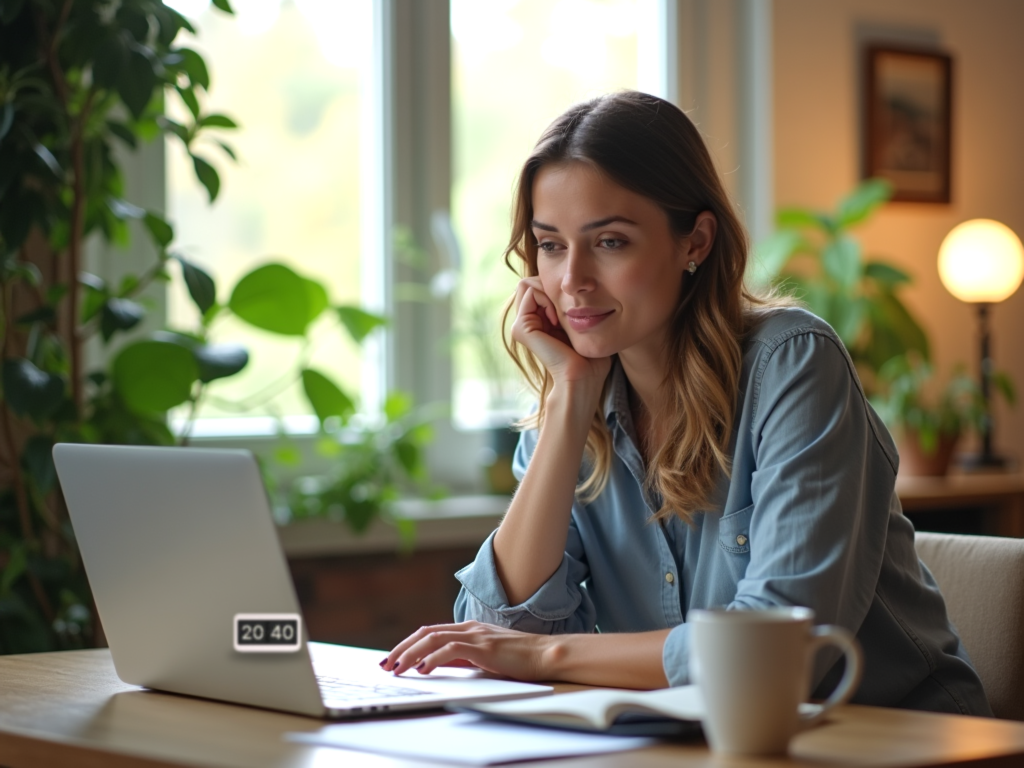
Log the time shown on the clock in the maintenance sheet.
20:40
